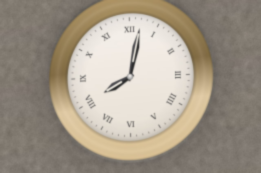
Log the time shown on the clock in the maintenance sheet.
8:02
